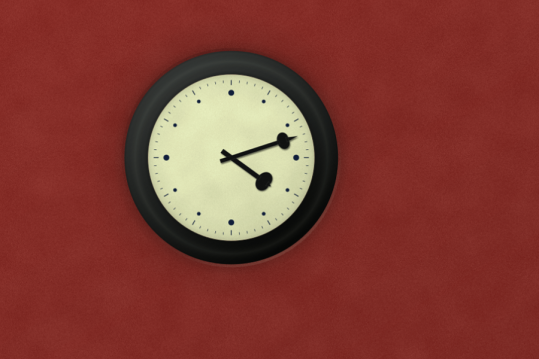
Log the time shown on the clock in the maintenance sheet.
4:12
